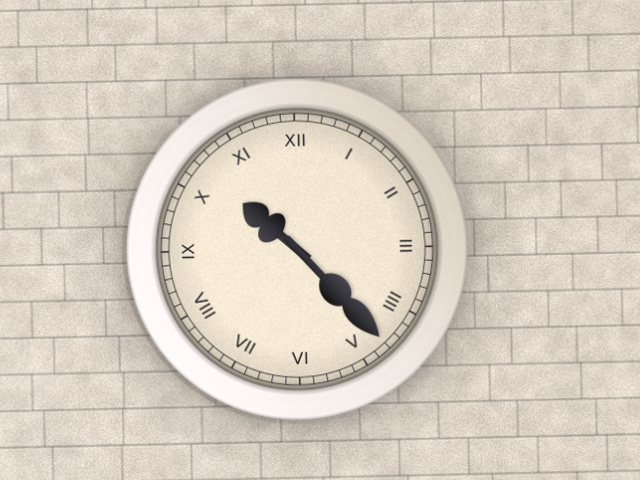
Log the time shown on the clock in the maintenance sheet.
10:23
